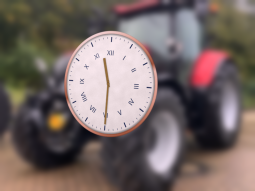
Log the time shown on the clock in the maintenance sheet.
11:30
